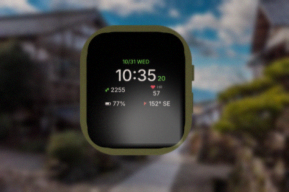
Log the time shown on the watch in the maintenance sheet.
10:35
